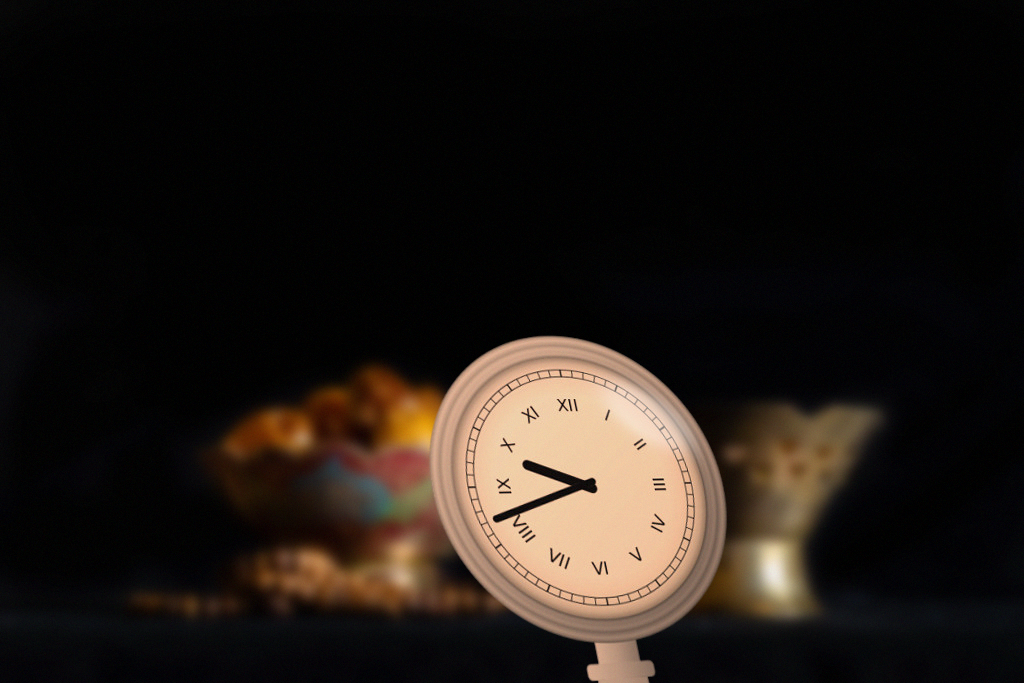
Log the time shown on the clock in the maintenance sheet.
9:42
